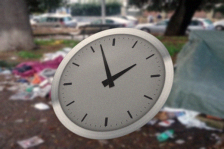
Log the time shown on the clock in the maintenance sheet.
1:57
